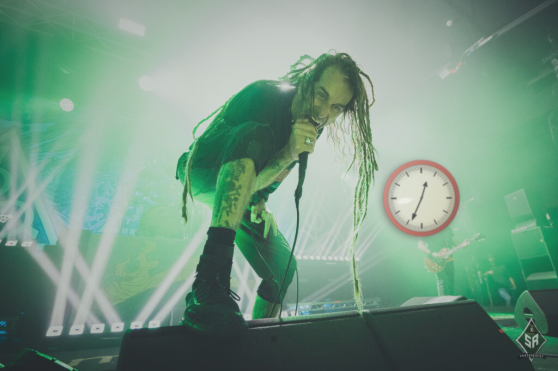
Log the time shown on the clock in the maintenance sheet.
12:34
